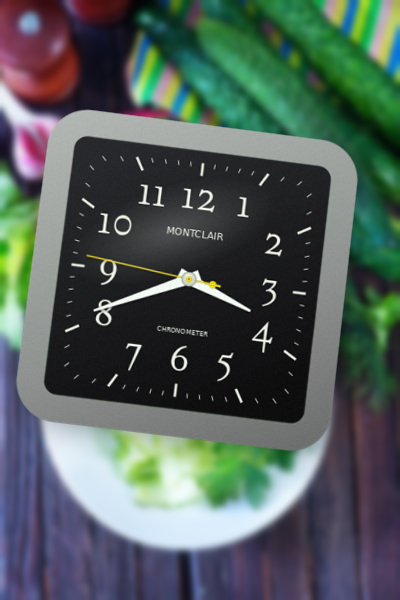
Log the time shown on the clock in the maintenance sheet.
3:40:46
